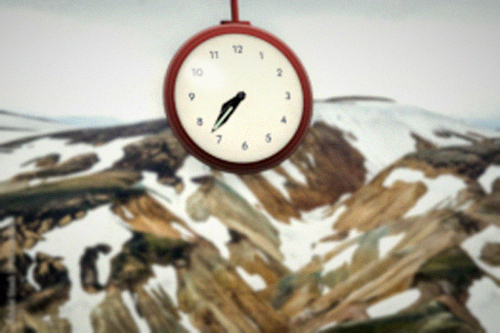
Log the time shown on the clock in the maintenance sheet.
7:37
